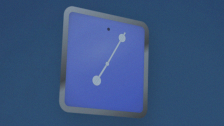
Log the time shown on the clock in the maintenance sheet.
7:05
